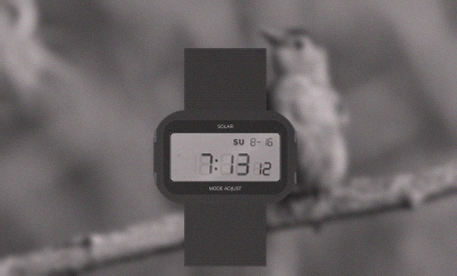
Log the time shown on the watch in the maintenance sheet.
7:13:12
